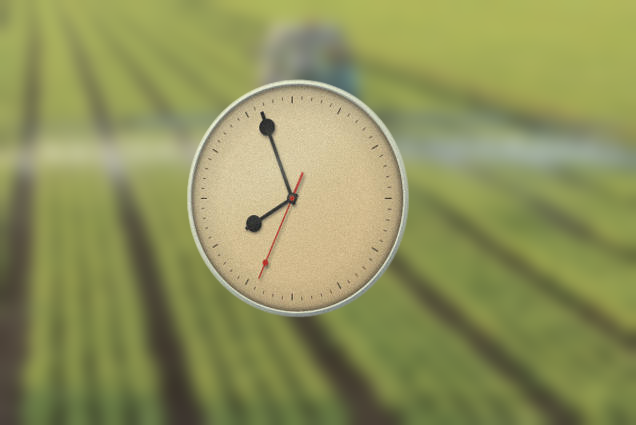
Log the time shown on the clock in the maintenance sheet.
7:56:34
